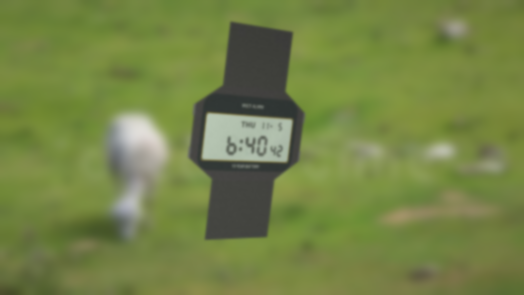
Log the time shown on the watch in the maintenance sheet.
6:40
